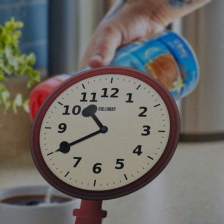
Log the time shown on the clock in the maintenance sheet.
10:40
